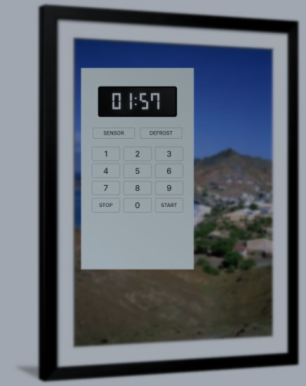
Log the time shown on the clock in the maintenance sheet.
1:57
